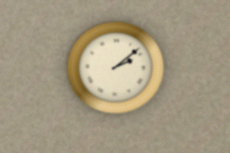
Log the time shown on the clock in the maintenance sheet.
2:08
